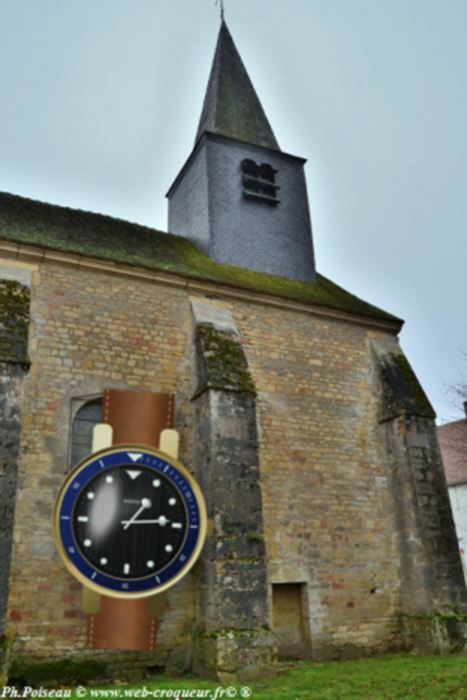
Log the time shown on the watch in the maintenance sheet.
1:14
